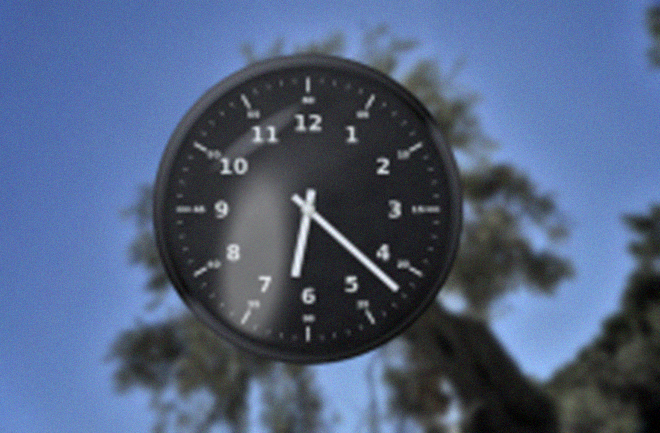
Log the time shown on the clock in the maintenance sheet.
6:22
